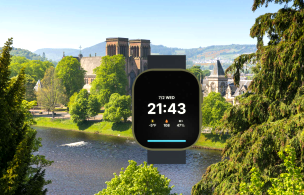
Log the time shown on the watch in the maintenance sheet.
21:43
